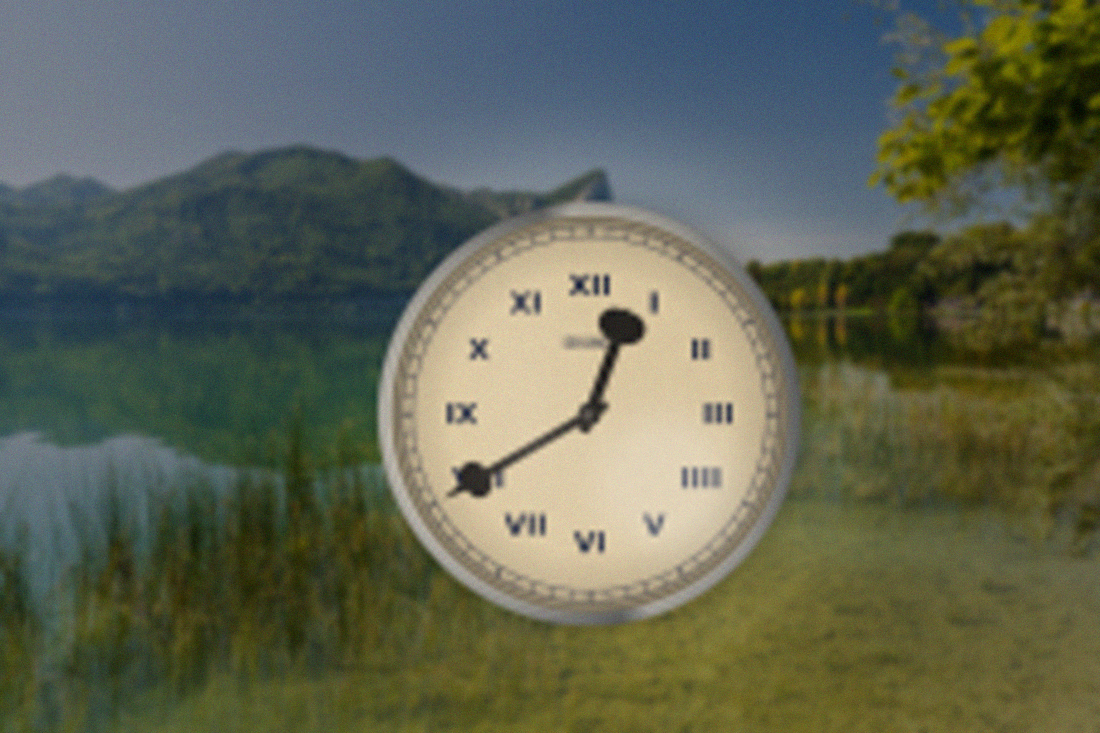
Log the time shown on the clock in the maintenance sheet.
12:40
